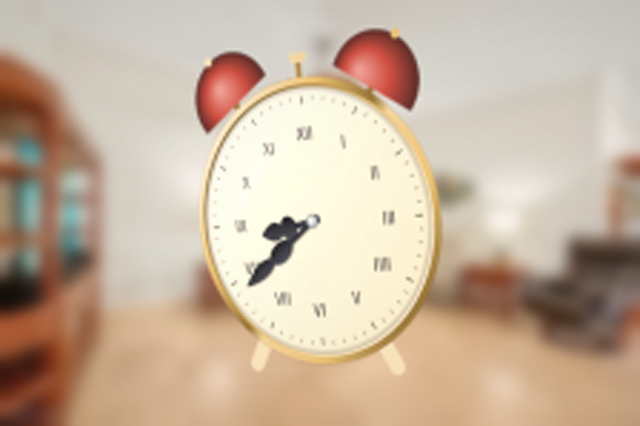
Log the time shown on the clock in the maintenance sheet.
8:39
